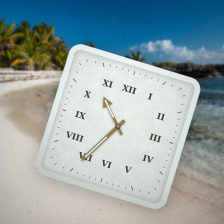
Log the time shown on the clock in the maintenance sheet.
10:35
